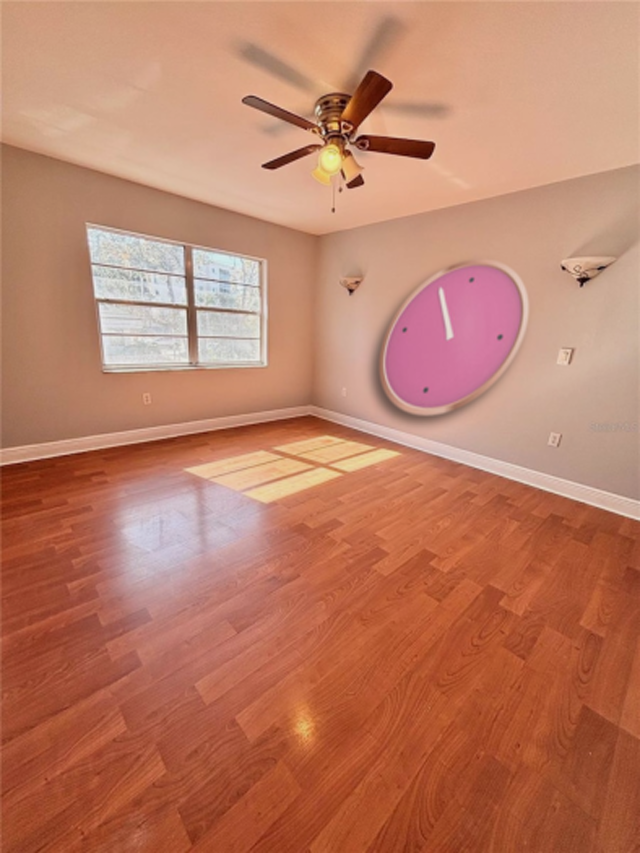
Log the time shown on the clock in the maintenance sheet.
10:54
